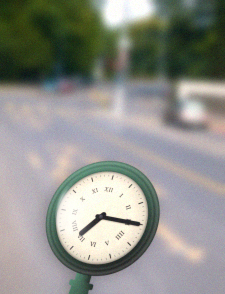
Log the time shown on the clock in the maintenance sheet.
7:15
